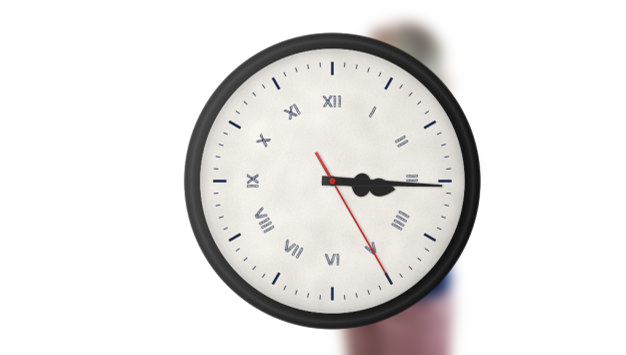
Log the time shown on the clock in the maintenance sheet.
3:15:25
